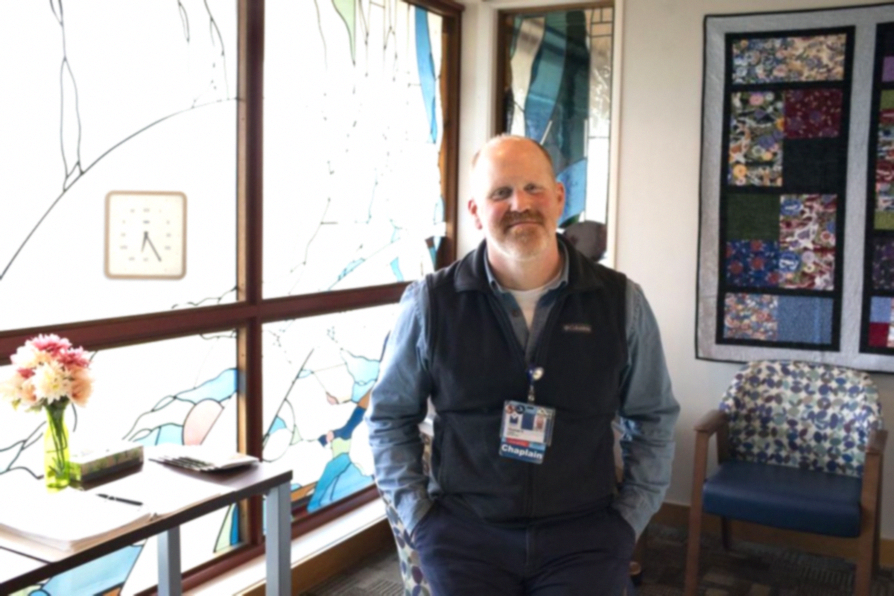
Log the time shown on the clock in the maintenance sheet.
6:25
